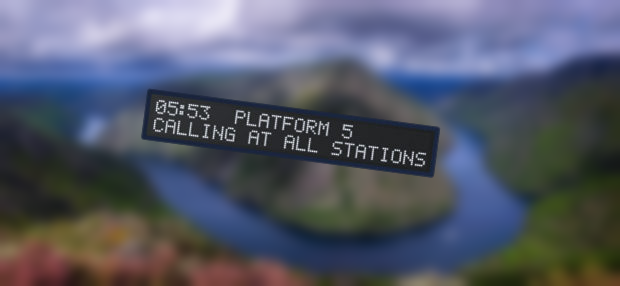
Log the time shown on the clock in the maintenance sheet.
5:53
